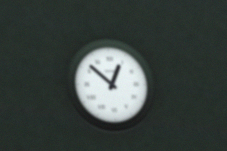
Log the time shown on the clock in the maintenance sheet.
12:52
